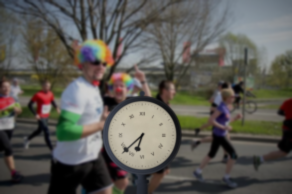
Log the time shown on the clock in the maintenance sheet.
6:38
